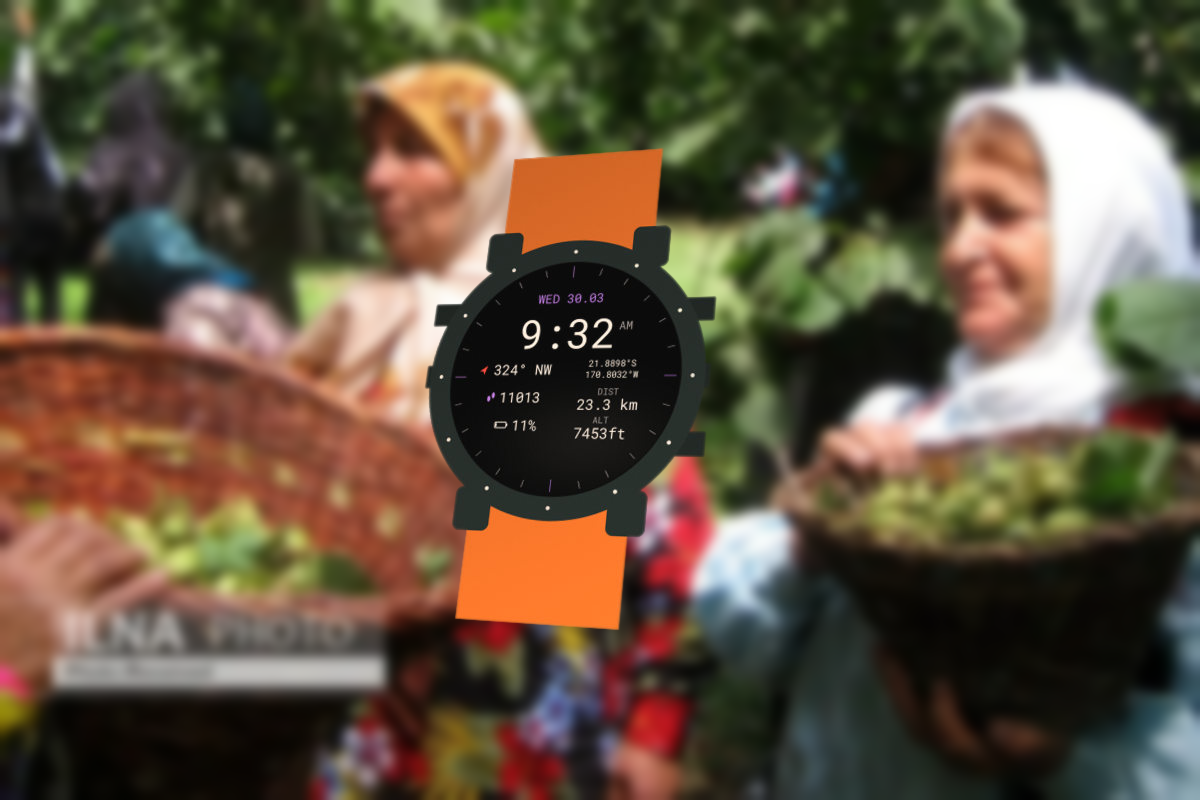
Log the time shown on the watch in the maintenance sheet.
9:32
